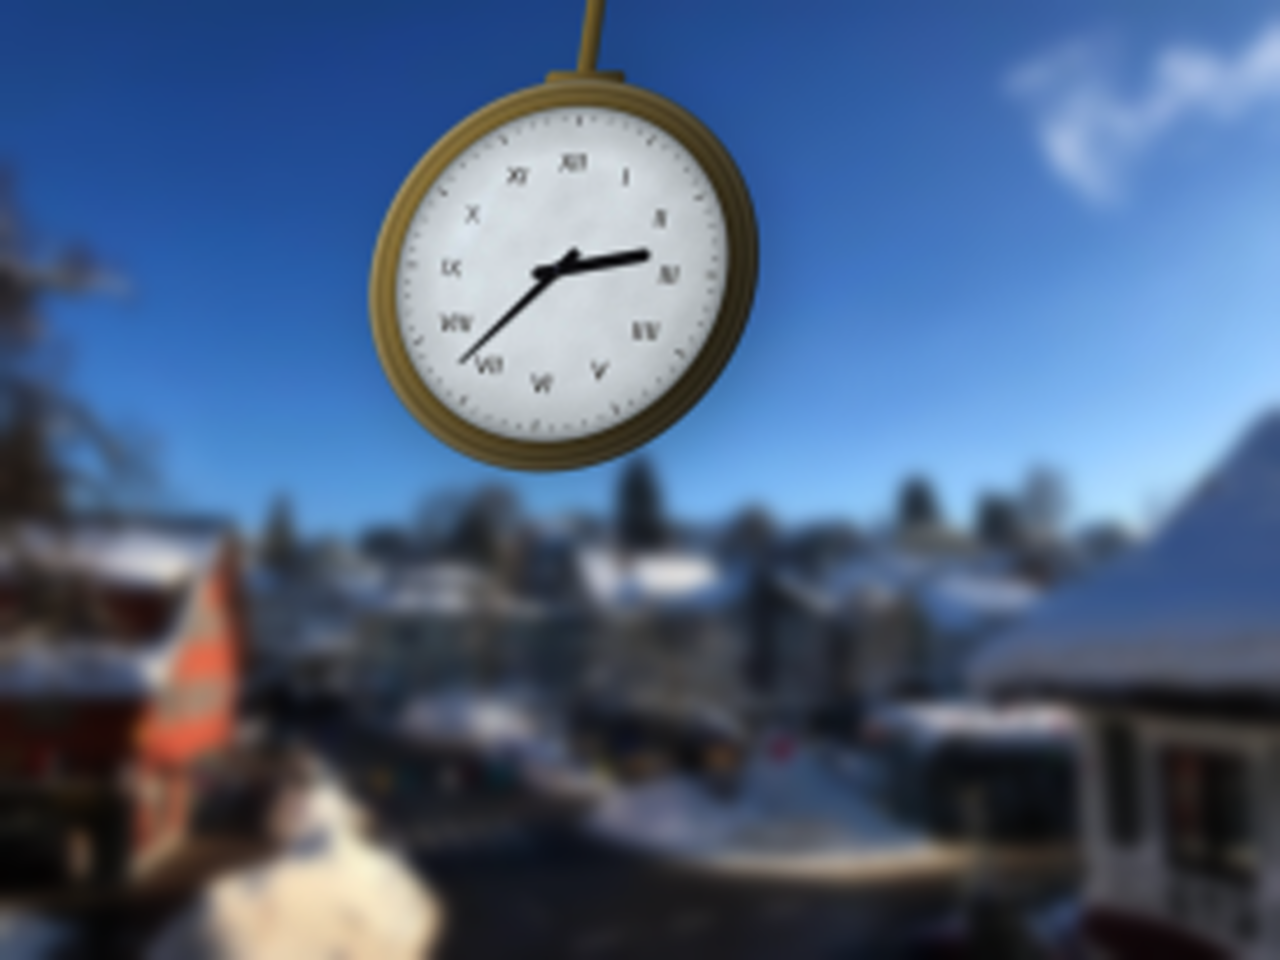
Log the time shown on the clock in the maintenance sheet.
2:37
